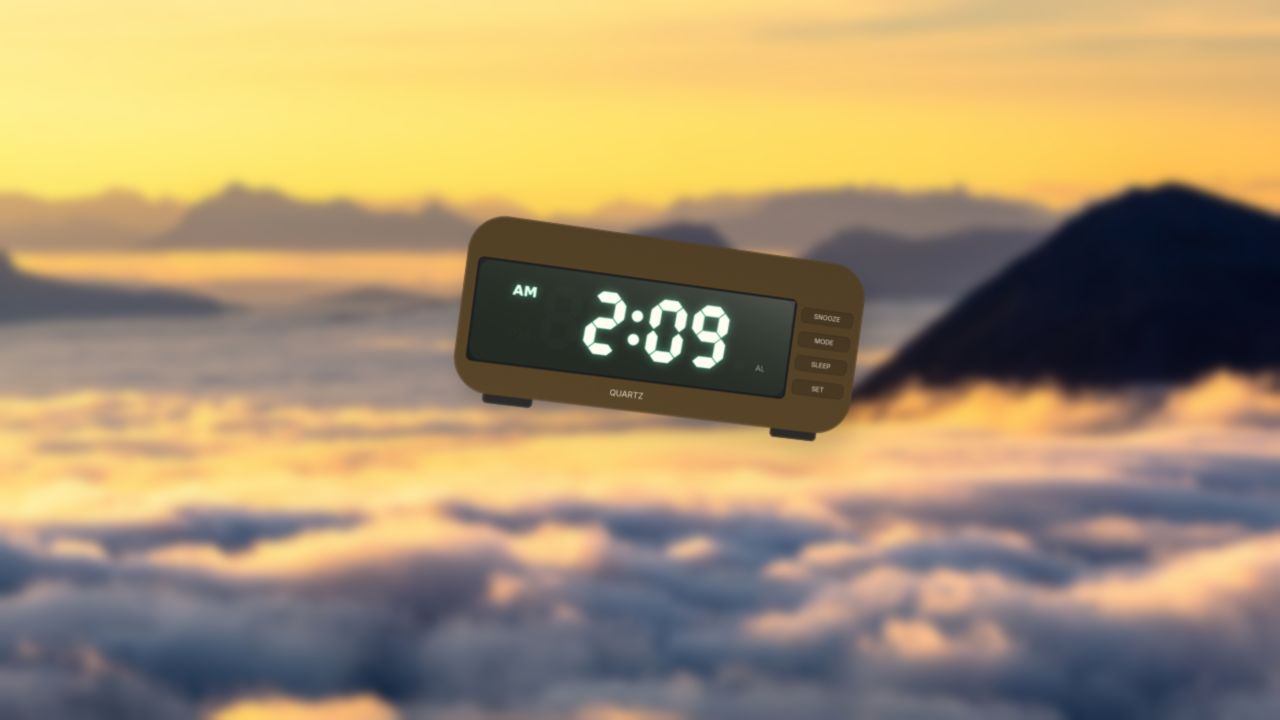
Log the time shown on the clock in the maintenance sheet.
2:09
